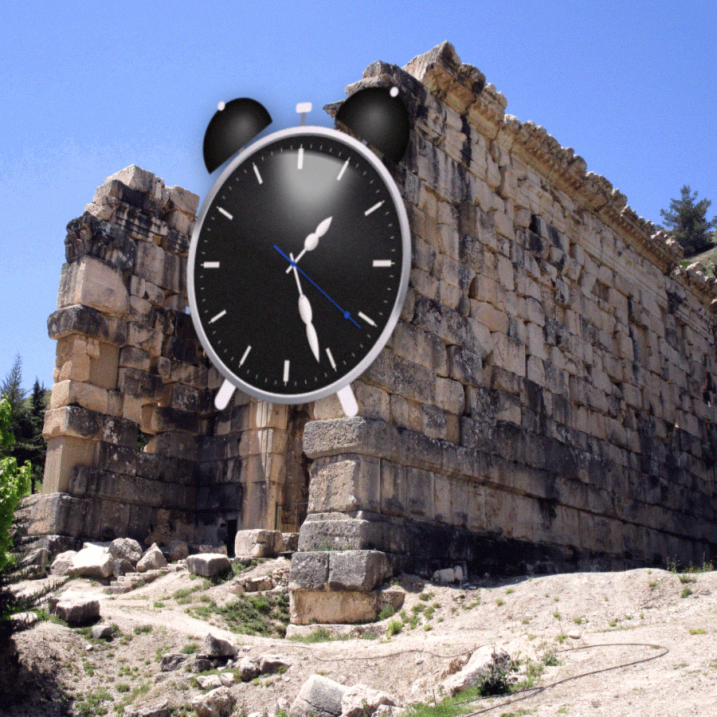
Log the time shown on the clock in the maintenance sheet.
1:26:21
